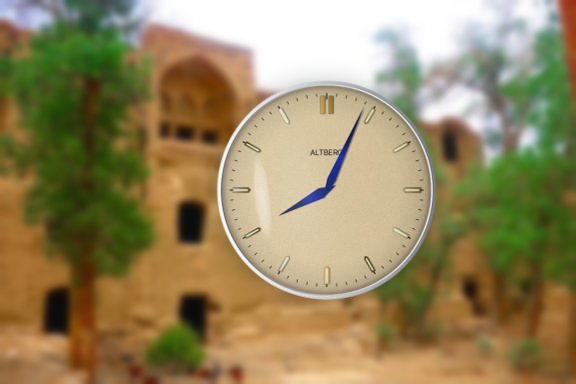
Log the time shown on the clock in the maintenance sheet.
8:04
